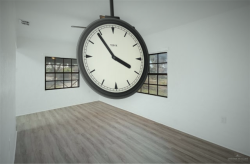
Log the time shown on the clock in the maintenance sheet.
3:54
